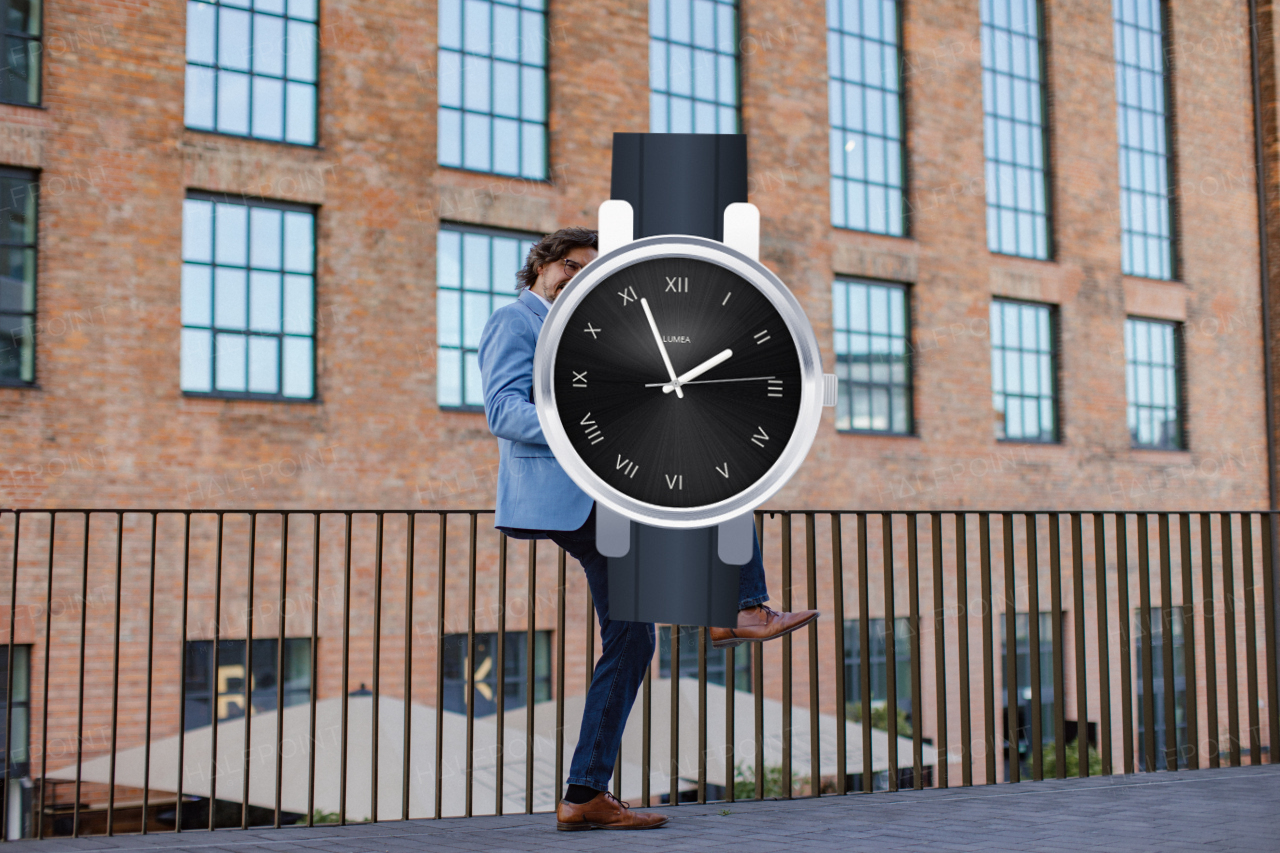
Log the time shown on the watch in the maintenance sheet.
1:56:14
